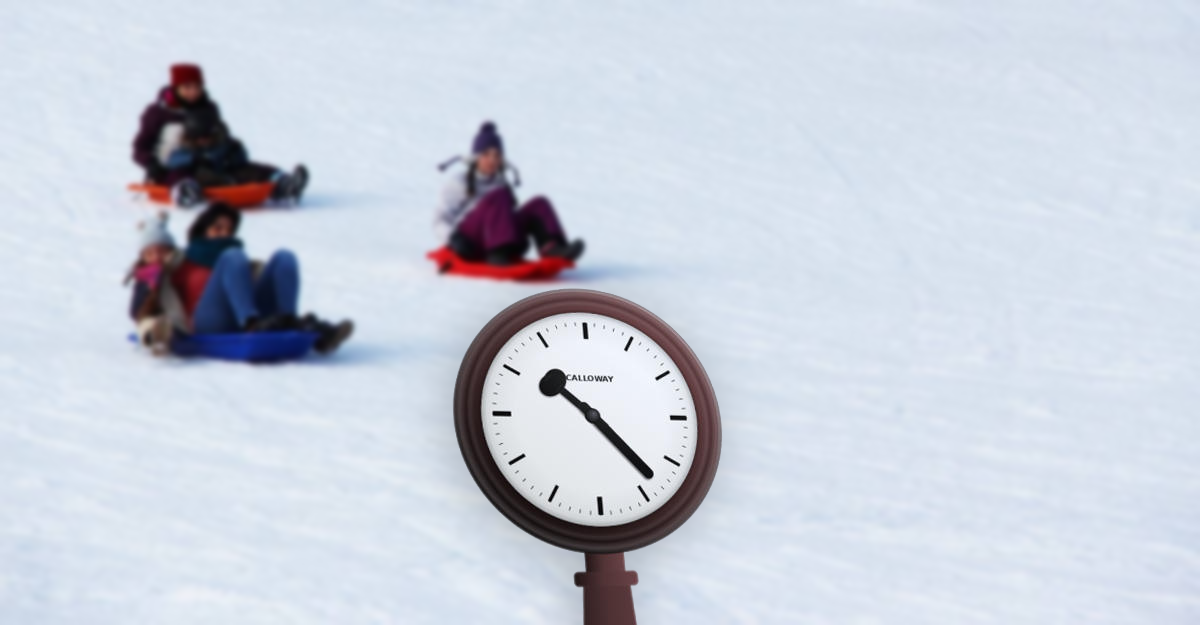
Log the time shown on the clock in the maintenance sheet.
10:23
